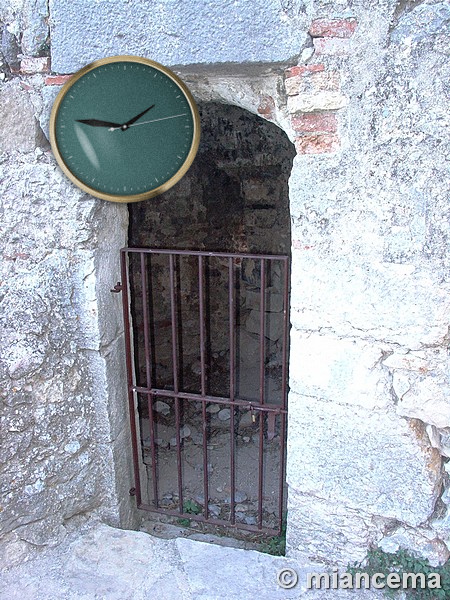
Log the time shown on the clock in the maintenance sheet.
1:46:13
